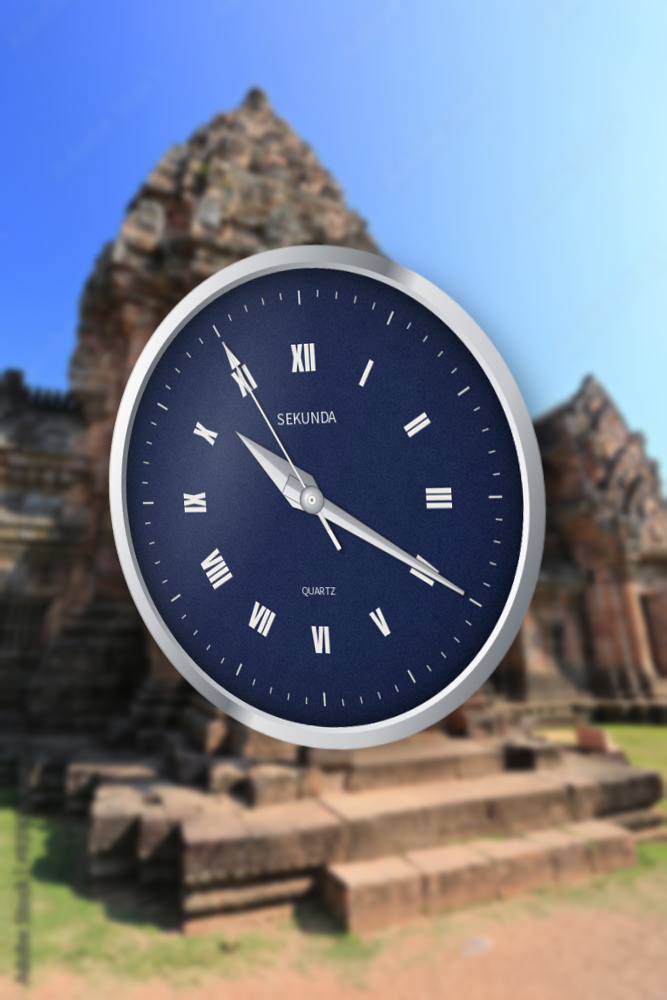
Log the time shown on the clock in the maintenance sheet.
10:19:55
